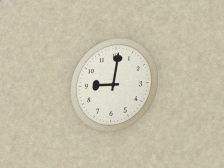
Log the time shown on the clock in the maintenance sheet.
9:01
